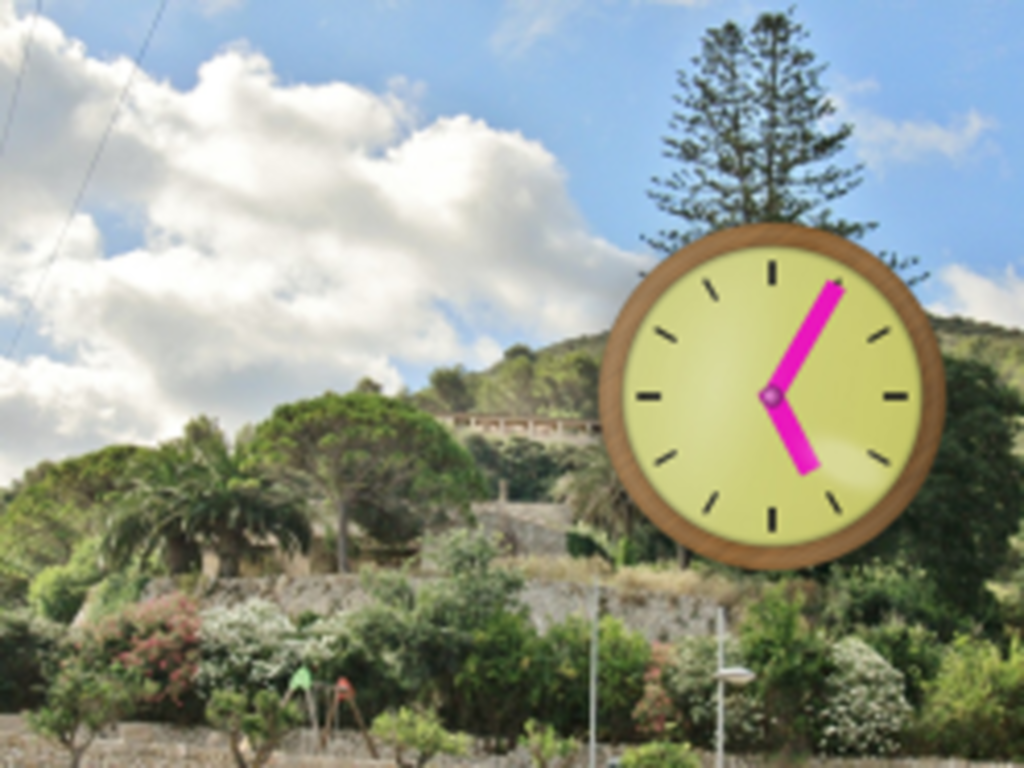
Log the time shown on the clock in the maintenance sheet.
5:05
